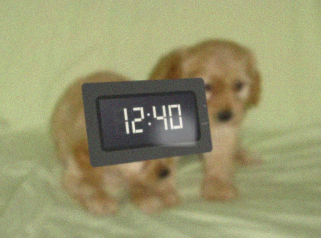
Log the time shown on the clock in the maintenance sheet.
12:40
